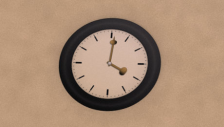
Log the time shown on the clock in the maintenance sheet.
4:01
